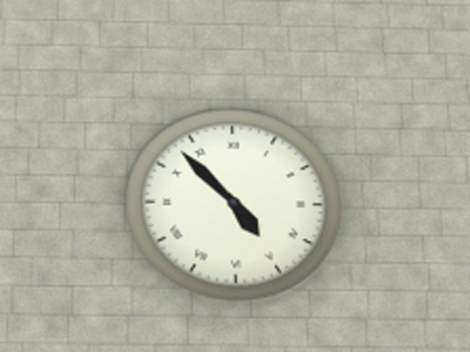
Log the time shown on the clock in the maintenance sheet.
4:53
